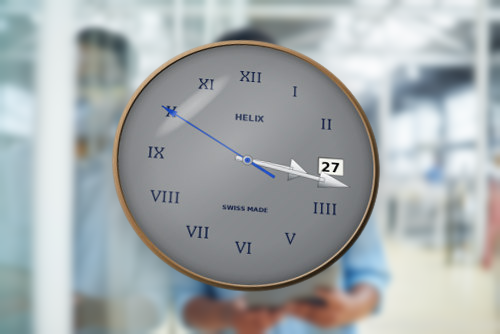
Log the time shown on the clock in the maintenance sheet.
3:16:50
